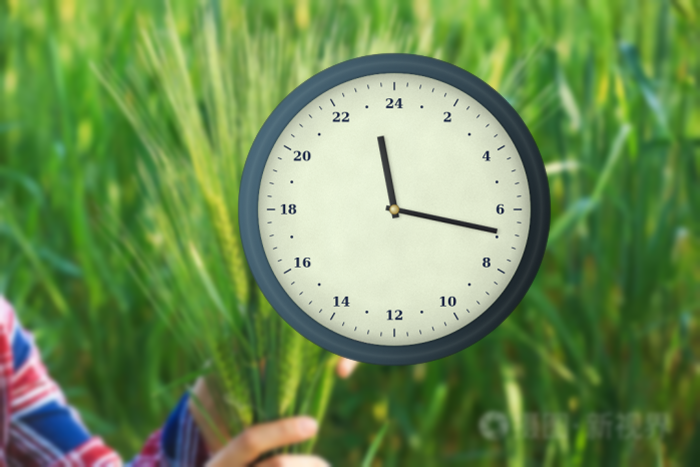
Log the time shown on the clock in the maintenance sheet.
23:17
